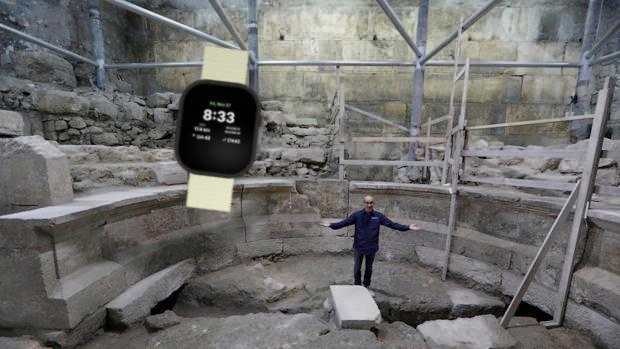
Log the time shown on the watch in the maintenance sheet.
8:33
